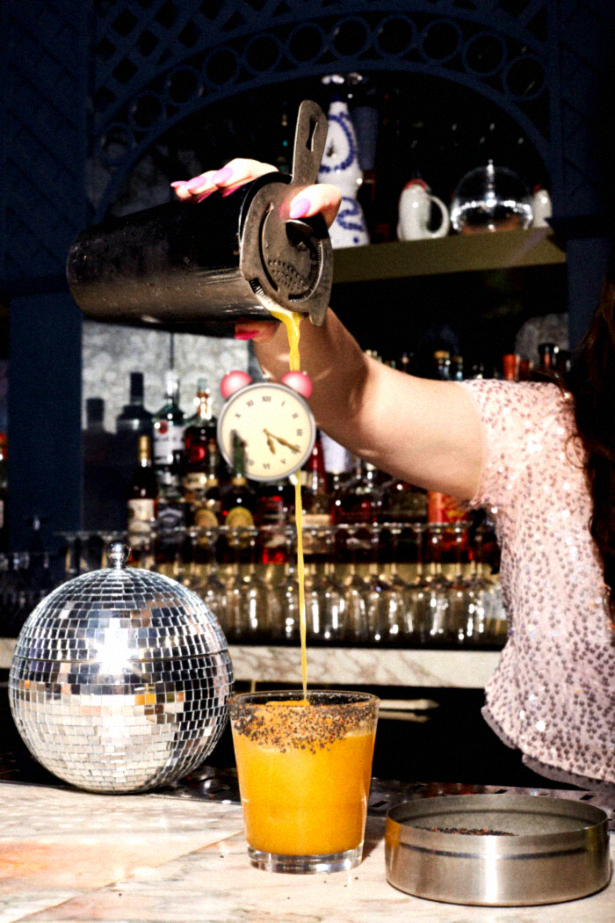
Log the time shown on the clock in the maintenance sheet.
5:20
